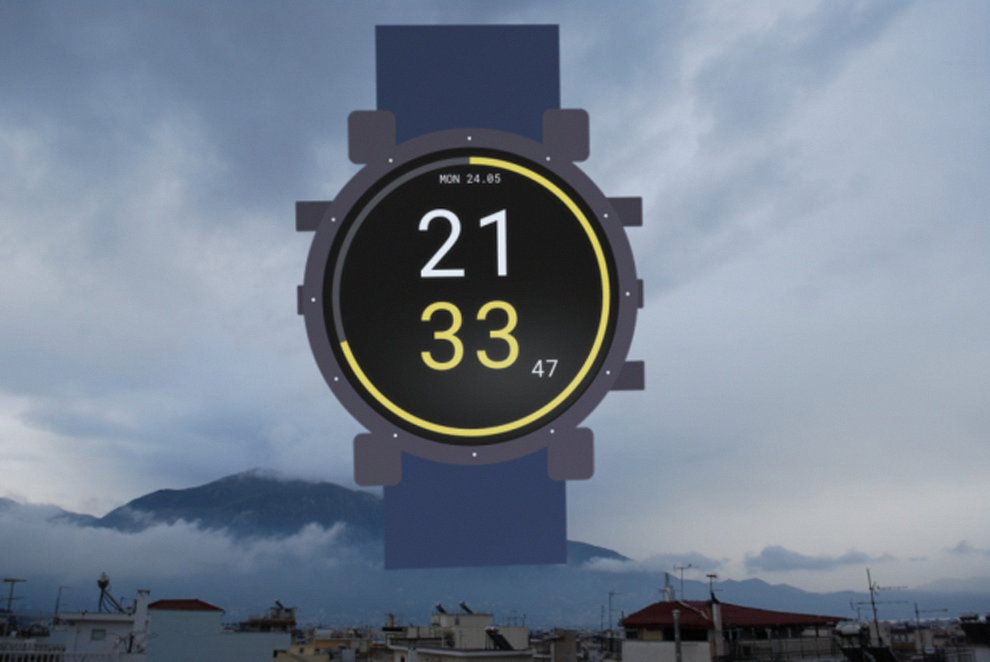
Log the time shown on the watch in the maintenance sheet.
21:33:47
